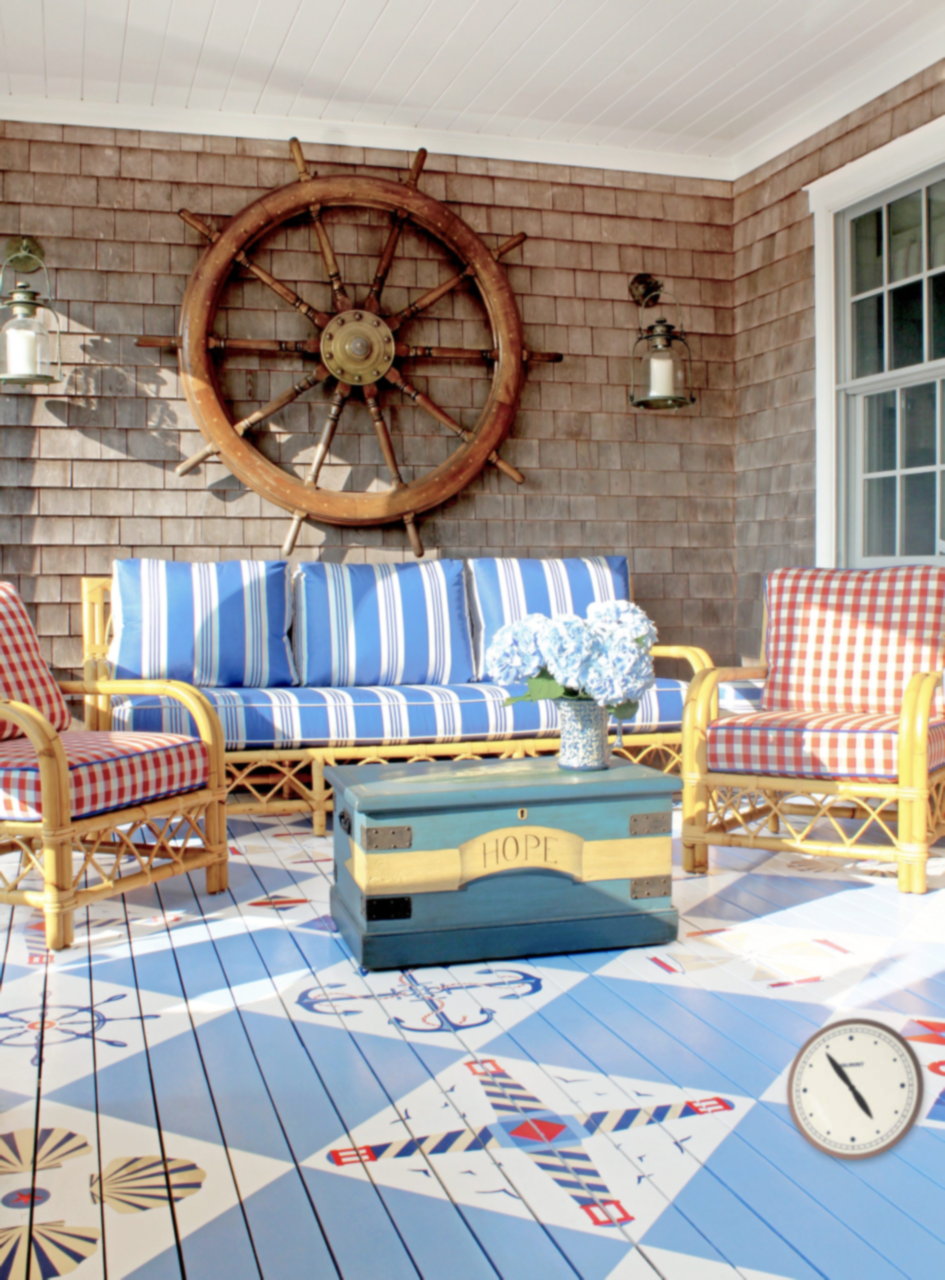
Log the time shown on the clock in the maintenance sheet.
4:54
